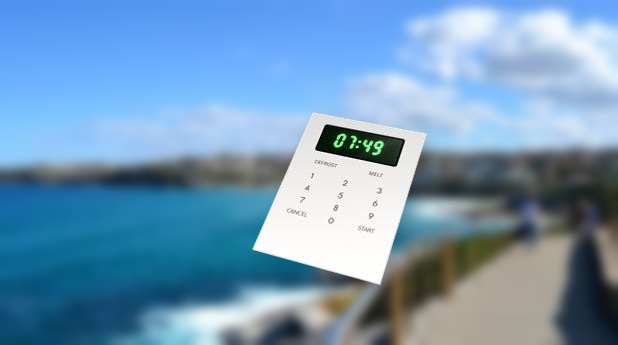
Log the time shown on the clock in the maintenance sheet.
7:49
